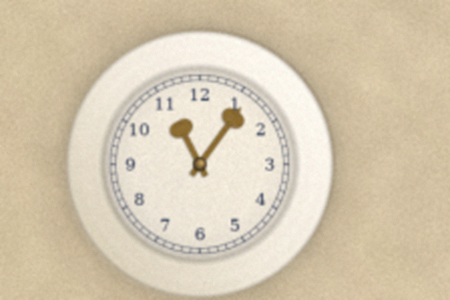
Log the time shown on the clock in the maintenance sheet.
11:06
